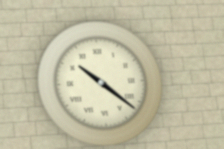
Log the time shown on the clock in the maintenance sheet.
10:22
